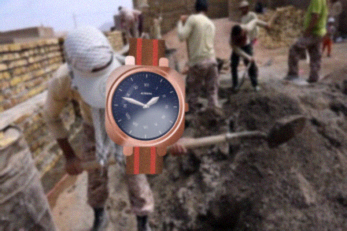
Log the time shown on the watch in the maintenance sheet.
1:48
